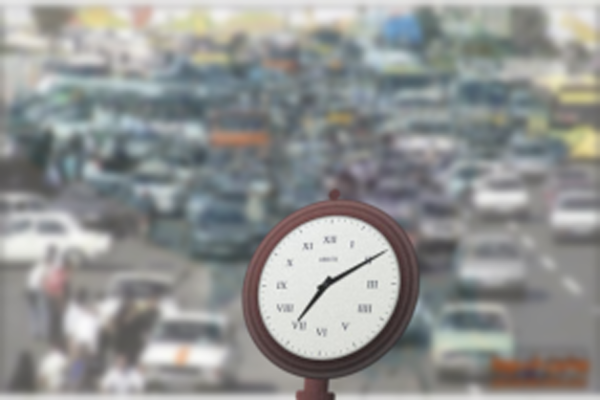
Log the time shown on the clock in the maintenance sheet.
7:10
